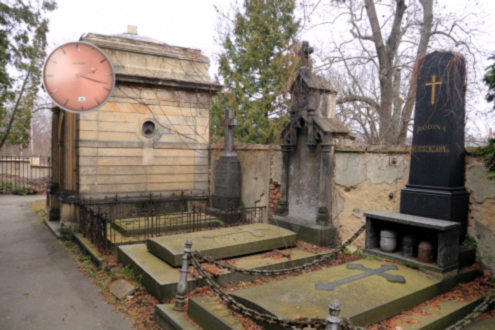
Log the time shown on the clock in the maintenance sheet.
2:18
